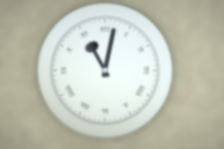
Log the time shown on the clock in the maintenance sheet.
11:02
